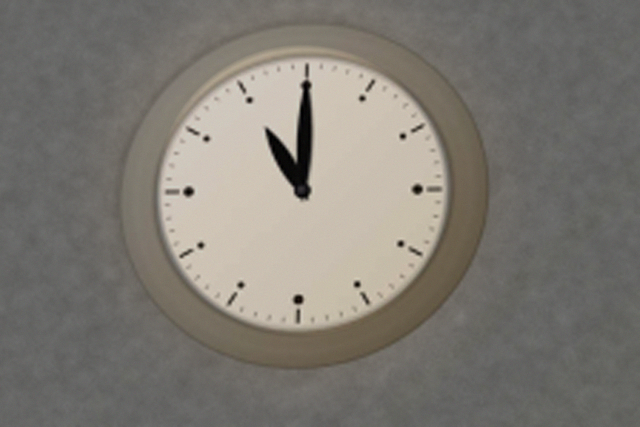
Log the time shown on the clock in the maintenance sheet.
11:00
